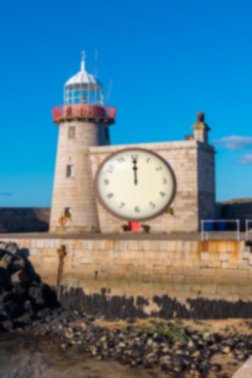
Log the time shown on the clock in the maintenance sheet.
12:00
